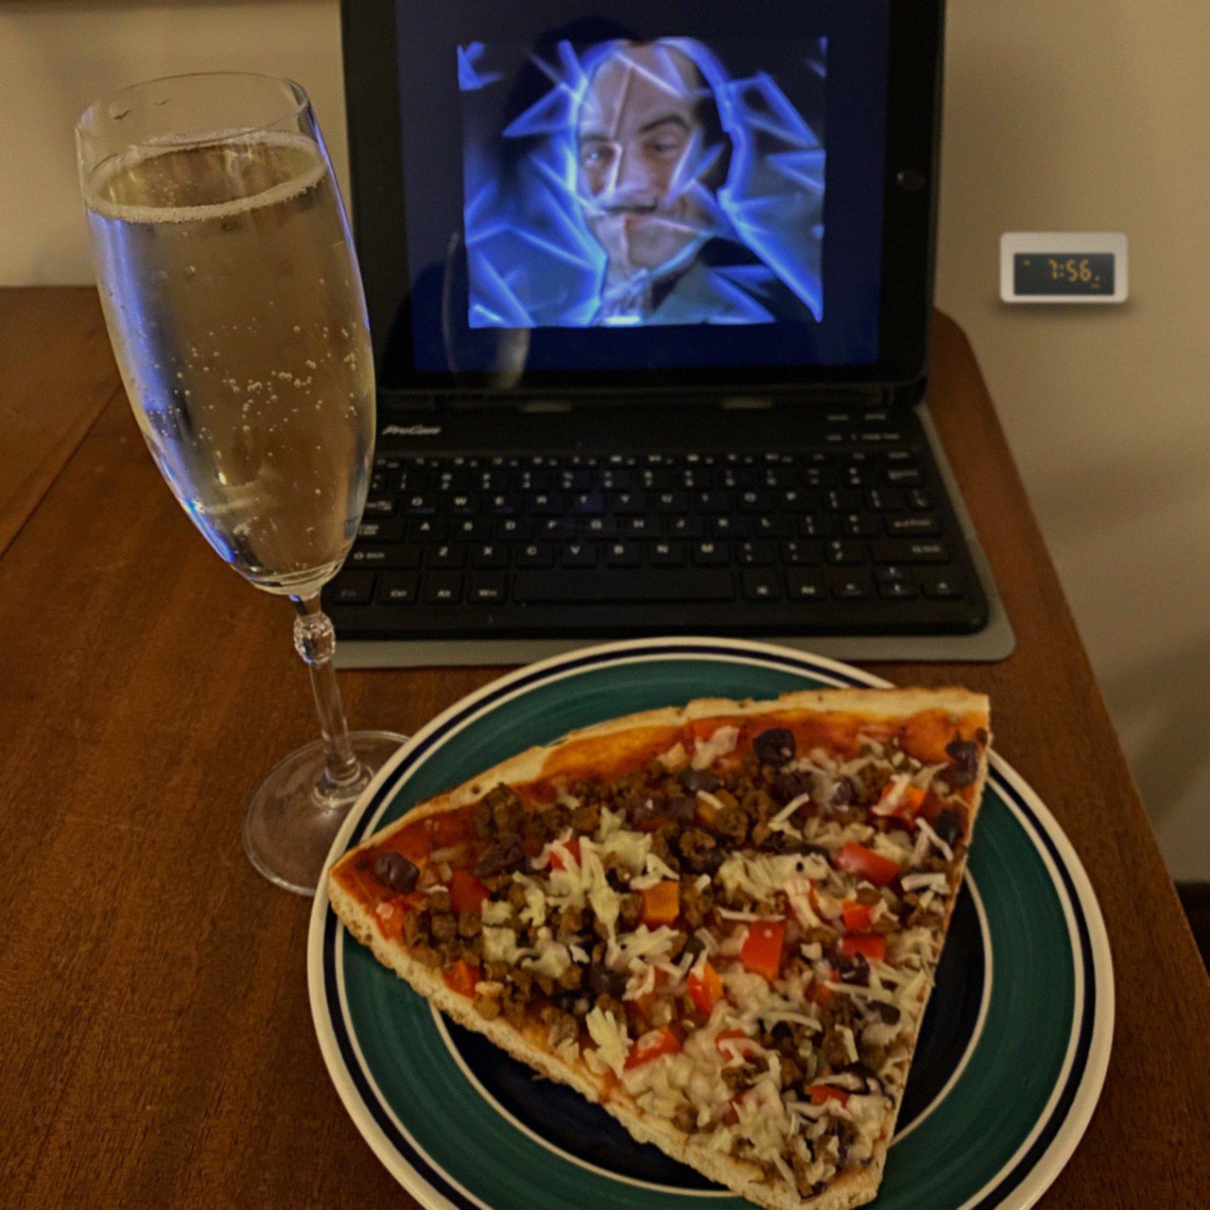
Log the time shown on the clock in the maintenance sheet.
7:56
